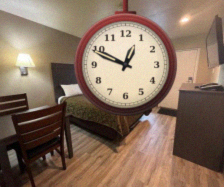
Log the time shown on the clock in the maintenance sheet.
12:49
